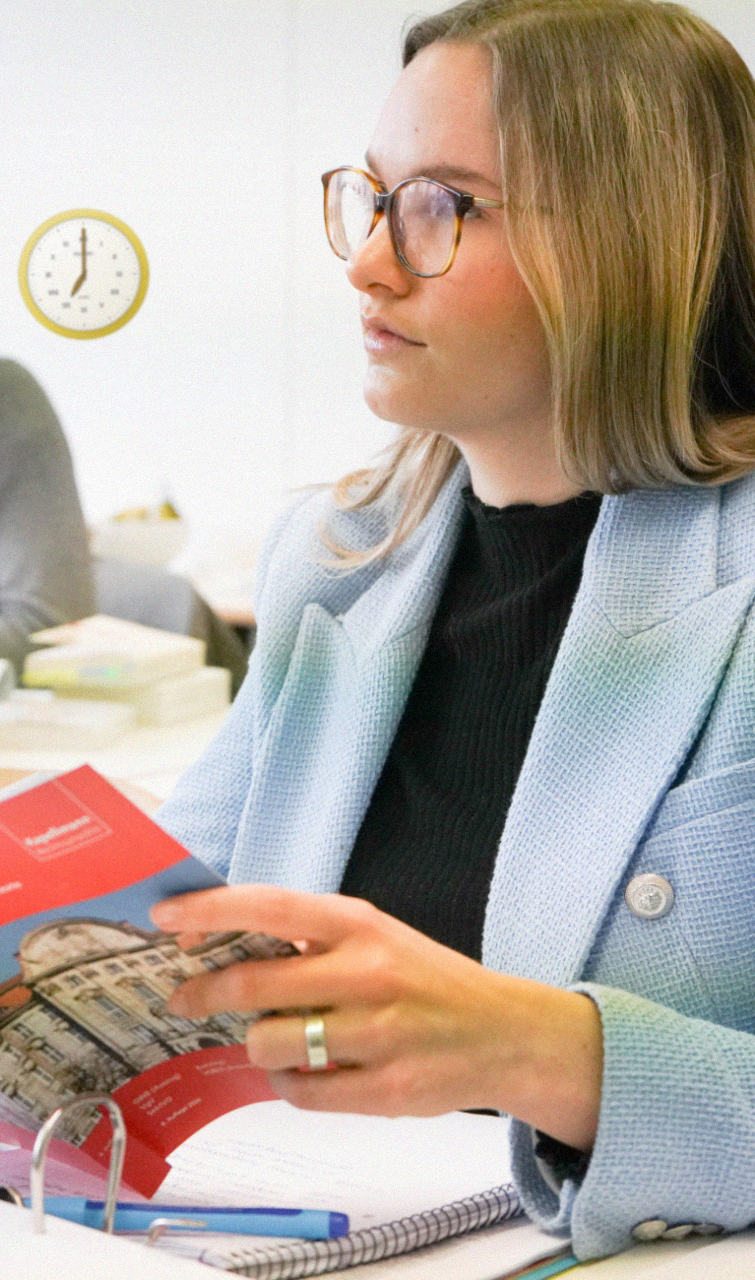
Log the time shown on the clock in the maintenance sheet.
7:00
